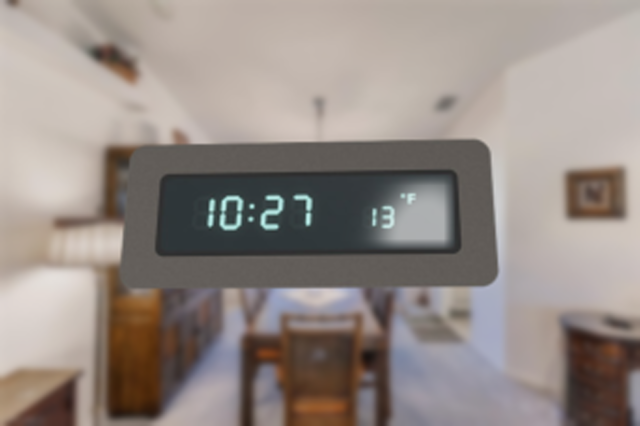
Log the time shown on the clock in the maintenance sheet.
10:27
